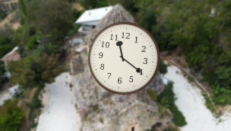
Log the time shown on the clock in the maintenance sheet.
11:20
